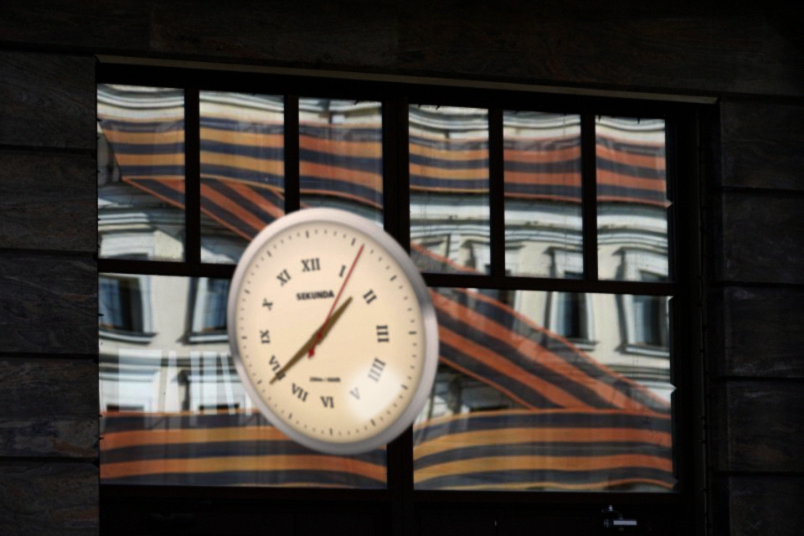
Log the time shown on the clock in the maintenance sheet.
1:39:06
